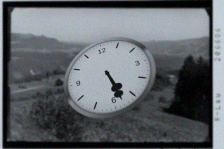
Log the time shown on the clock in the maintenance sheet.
5:28
